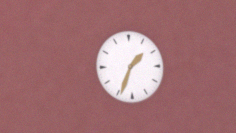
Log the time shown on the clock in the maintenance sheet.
1:34
